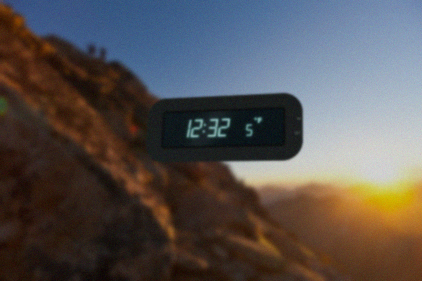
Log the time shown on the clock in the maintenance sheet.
12:32
